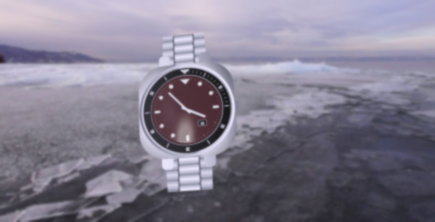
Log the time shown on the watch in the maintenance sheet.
3:53
